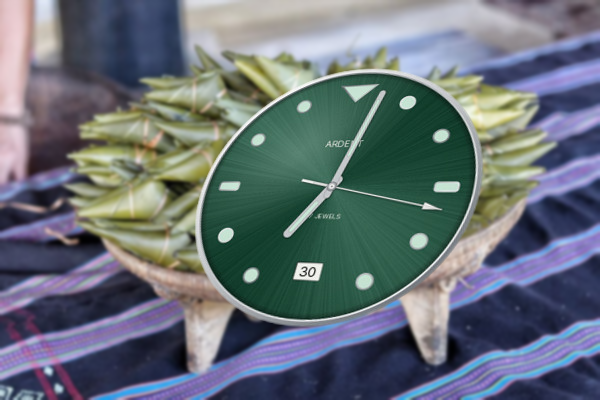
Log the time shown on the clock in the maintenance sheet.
7:02:17
